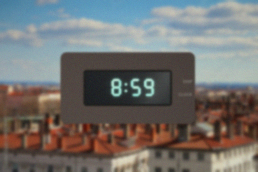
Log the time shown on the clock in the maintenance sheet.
8:59
